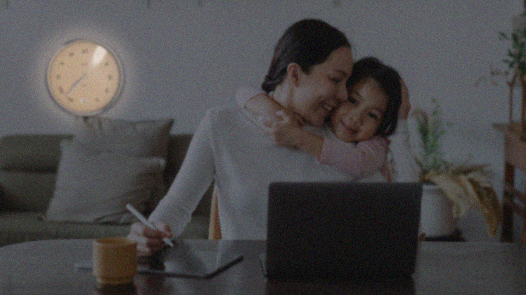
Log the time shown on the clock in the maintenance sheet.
7:37
